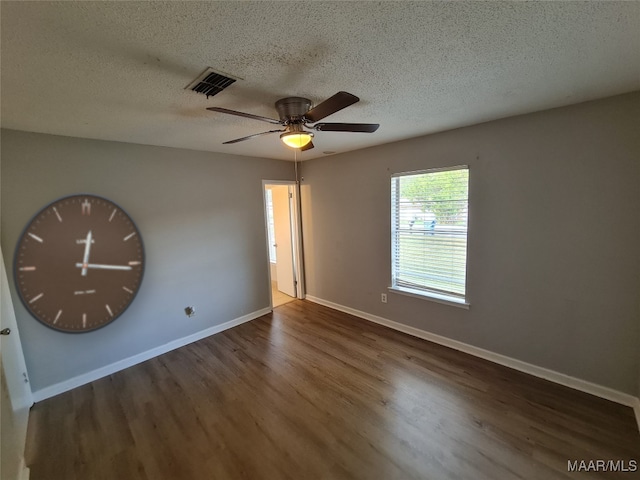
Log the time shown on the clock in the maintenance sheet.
12:16
